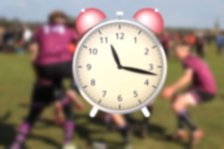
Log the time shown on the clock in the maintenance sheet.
11:17
